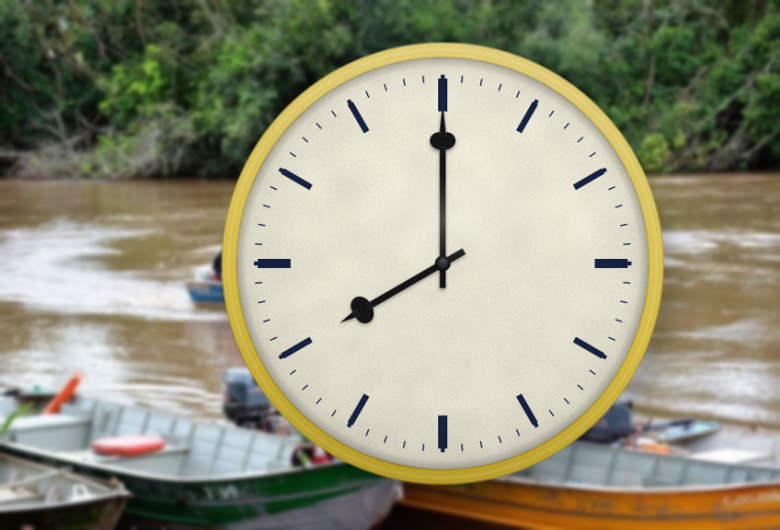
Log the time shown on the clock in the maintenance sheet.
8:00
